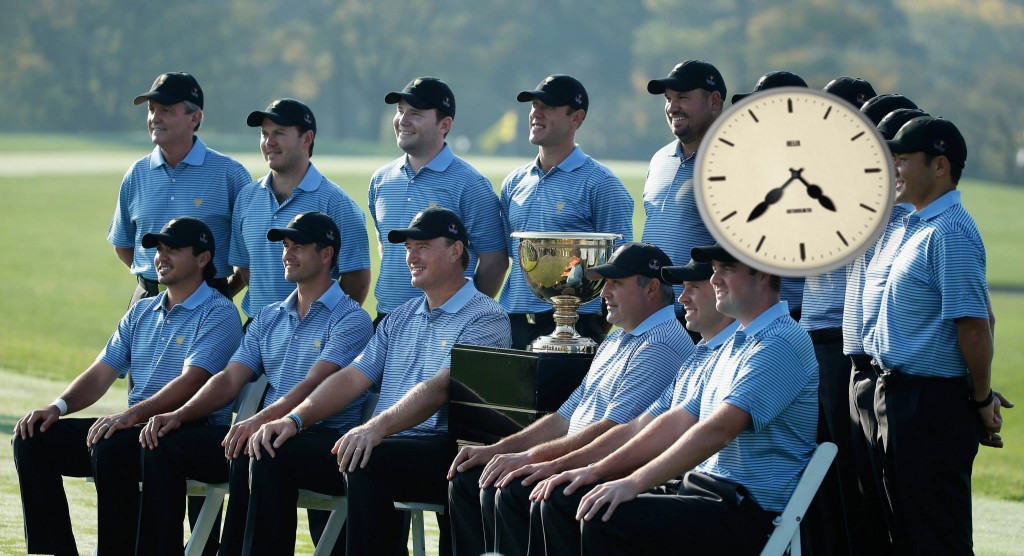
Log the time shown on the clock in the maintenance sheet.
4:38
